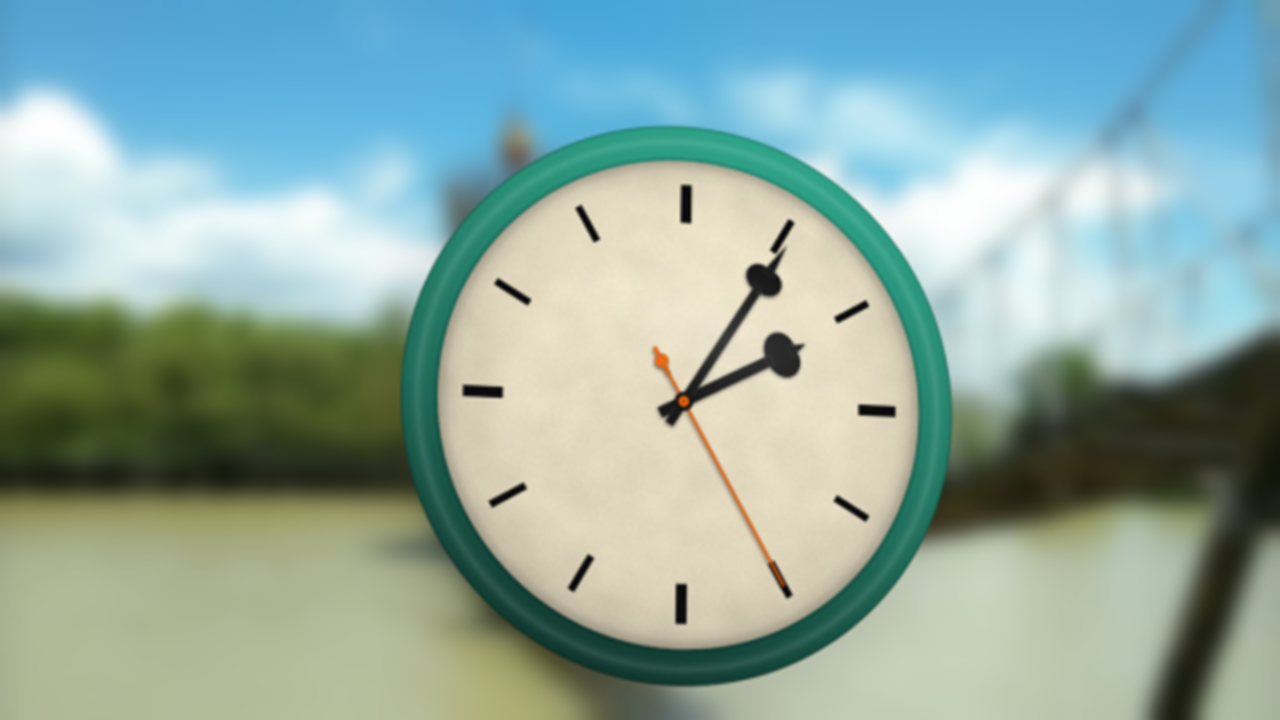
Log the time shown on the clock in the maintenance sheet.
2:05:25
